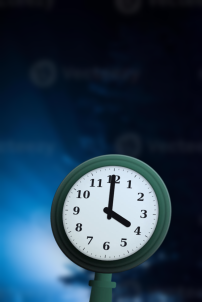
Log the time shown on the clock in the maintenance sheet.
4:00
